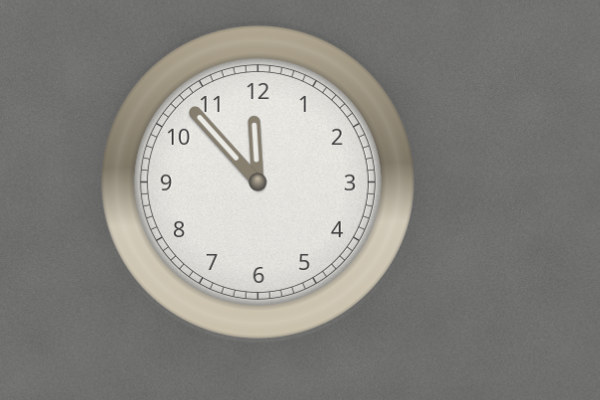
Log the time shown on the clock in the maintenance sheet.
11:53
